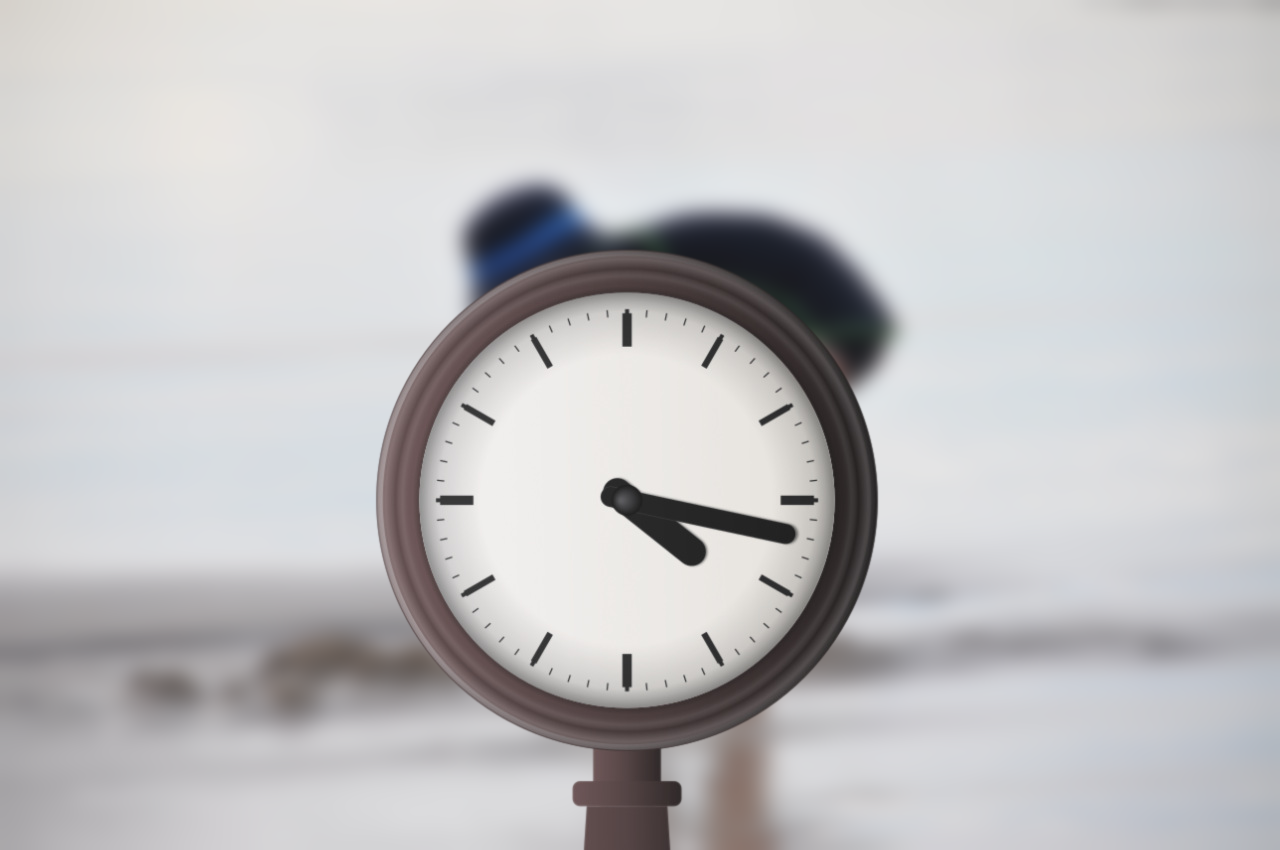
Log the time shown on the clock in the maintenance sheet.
4:17
